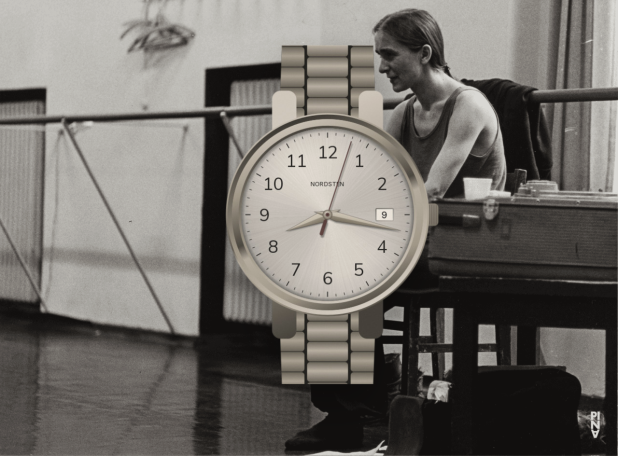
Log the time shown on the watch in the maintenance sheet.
8:17:03
